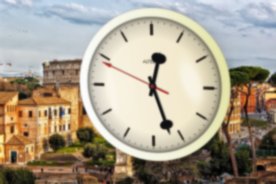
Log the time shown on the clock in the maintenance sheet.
12:26:49
